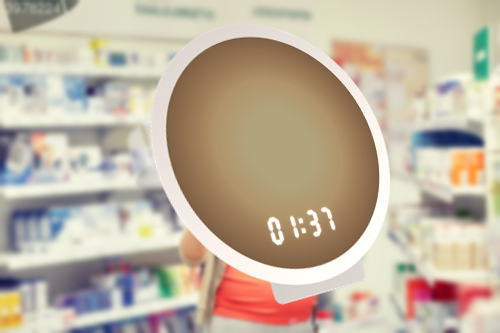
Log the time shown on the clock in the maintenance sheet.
1:37
